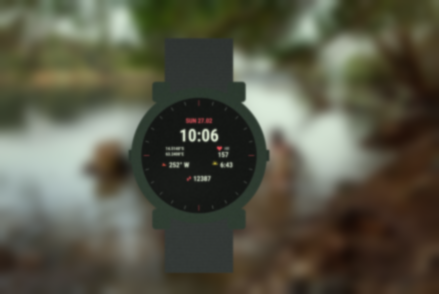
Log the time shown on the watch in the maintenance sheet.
10:06
